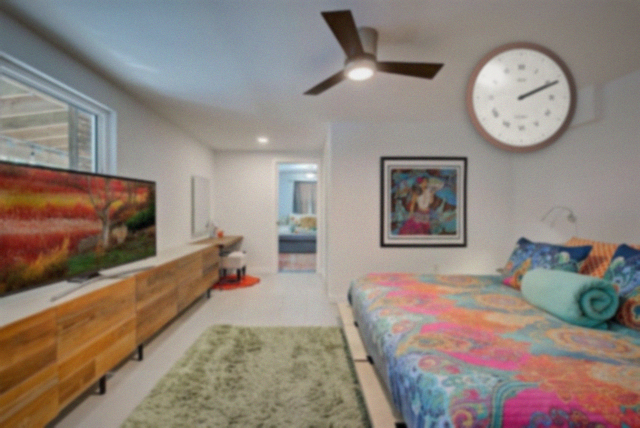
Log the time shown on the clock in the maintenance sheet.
2:11
